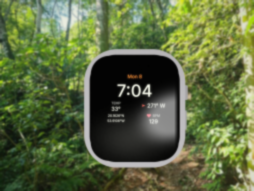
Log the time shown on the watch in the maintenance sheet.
7:04
